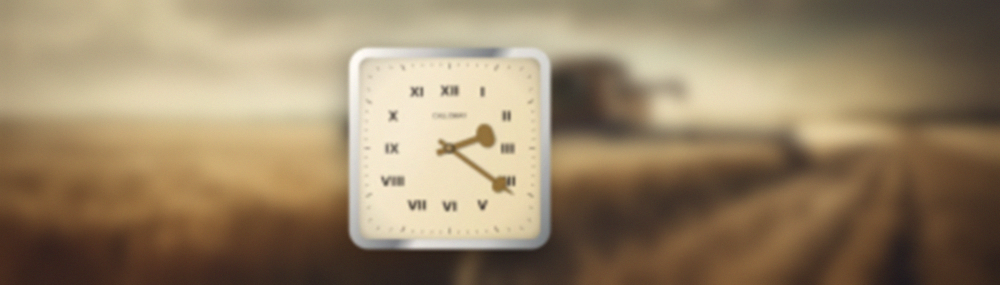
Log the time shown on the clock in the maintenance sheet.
2:21
